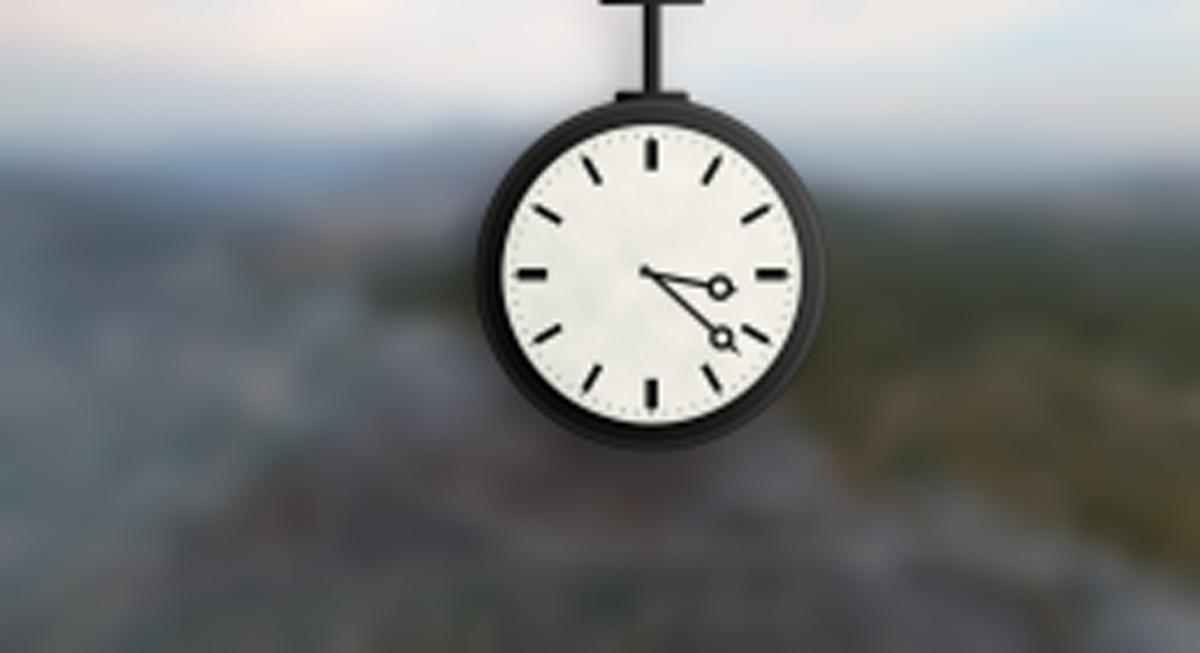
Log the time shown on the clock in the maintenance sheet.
3:22
